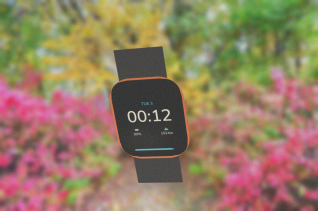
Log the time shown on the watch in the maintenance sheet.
0:12
